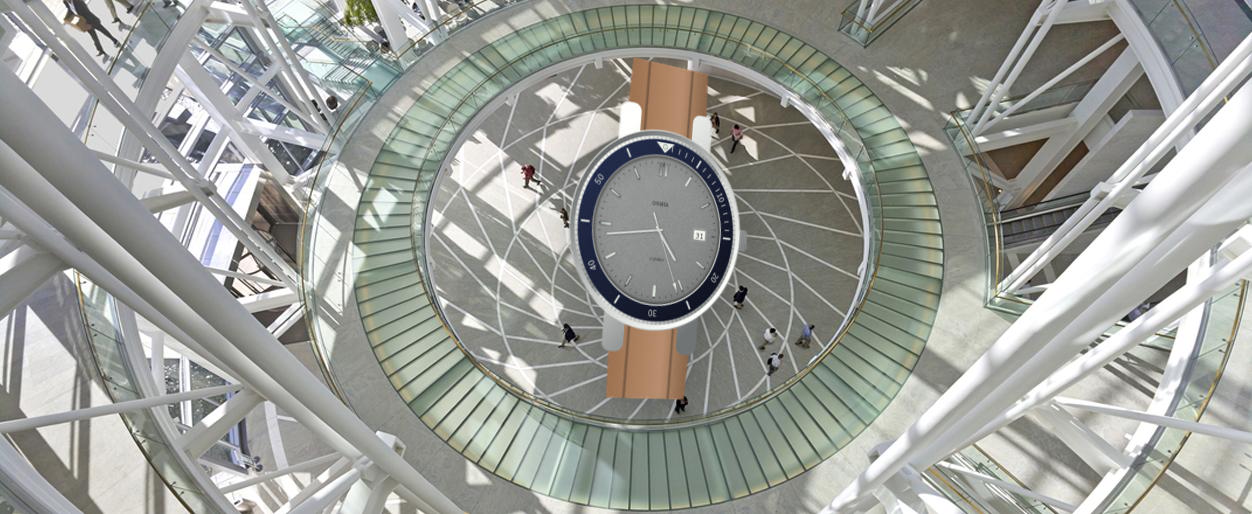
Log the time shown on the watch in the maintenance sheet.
4:43:26
